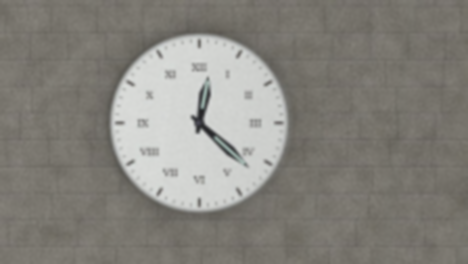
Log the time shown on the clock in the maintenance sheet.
12:22
